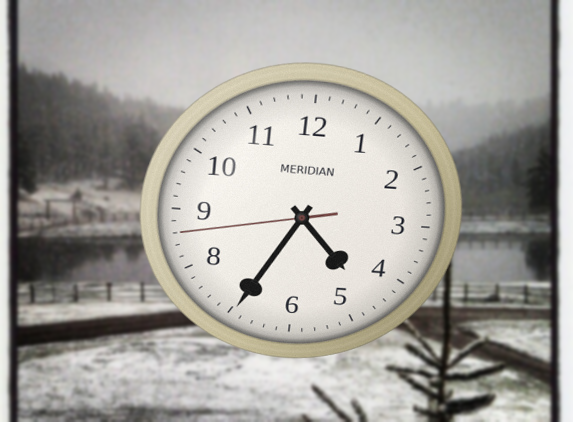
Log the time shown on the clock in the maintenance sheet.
4:34:43
